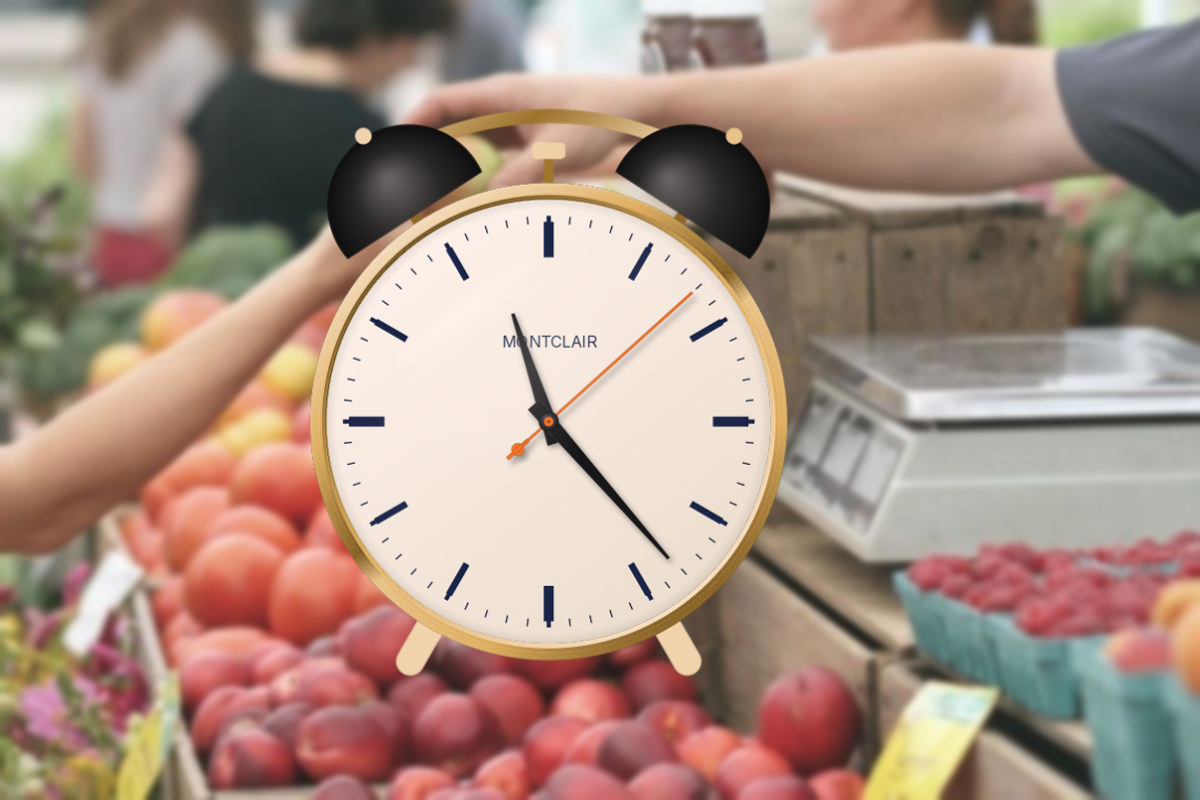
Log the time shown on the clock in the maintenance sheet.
11:23:08
